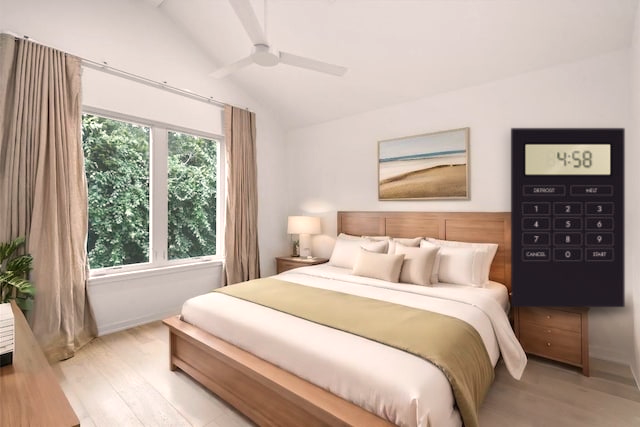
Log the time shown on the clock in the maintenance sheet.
4:58
